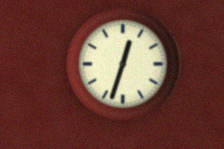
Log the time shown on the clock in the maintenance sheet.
12:33
